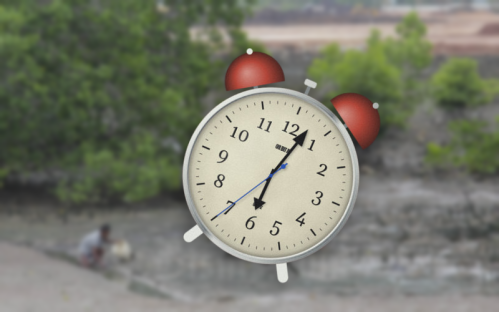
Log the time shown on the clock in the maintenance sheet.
6:02:35
